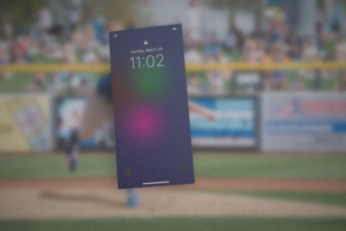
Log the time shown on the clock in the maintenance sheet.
11:02
